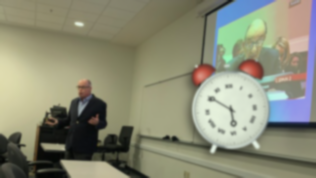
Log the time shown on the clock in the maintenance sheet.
5:51
